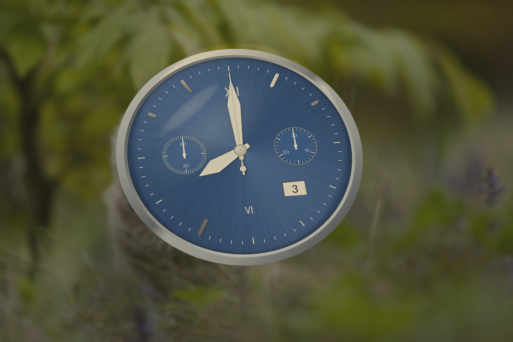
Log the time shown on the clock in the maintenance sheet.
8:00
